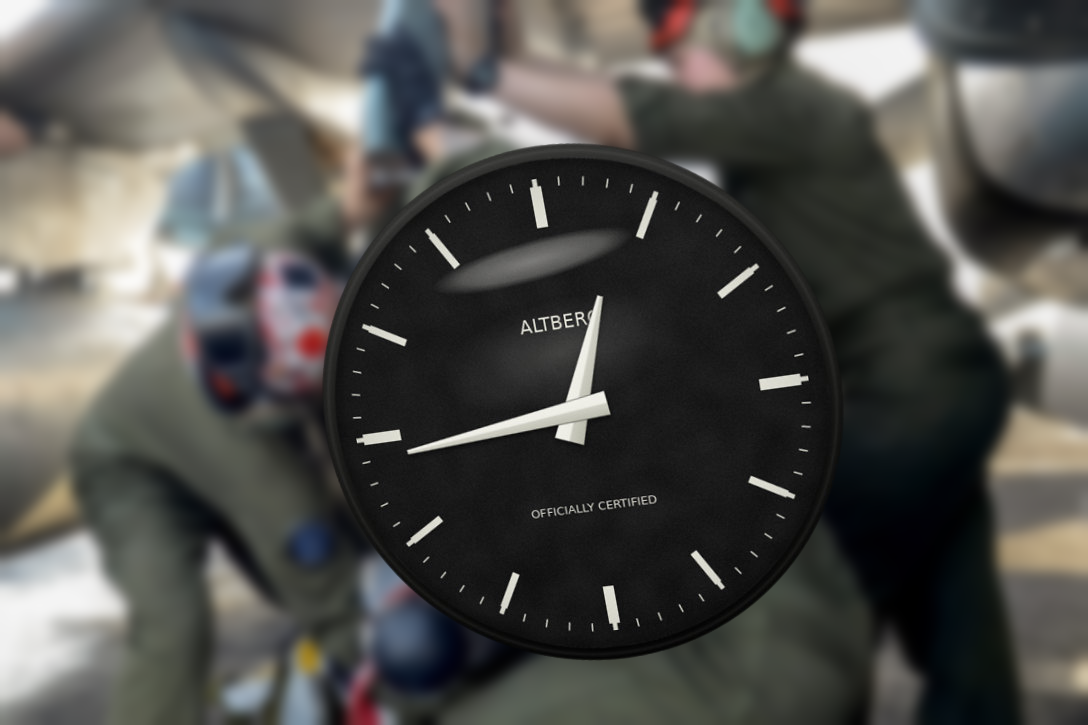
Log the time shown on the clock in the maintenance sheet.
12:44
